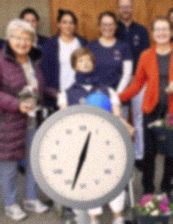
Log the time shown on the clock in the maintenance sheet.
12:33
